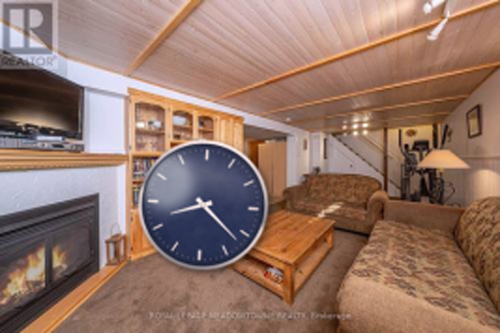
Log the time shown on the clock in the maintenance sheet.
8:22
